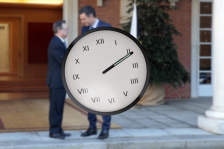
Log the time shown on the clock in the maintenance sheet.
2:11
